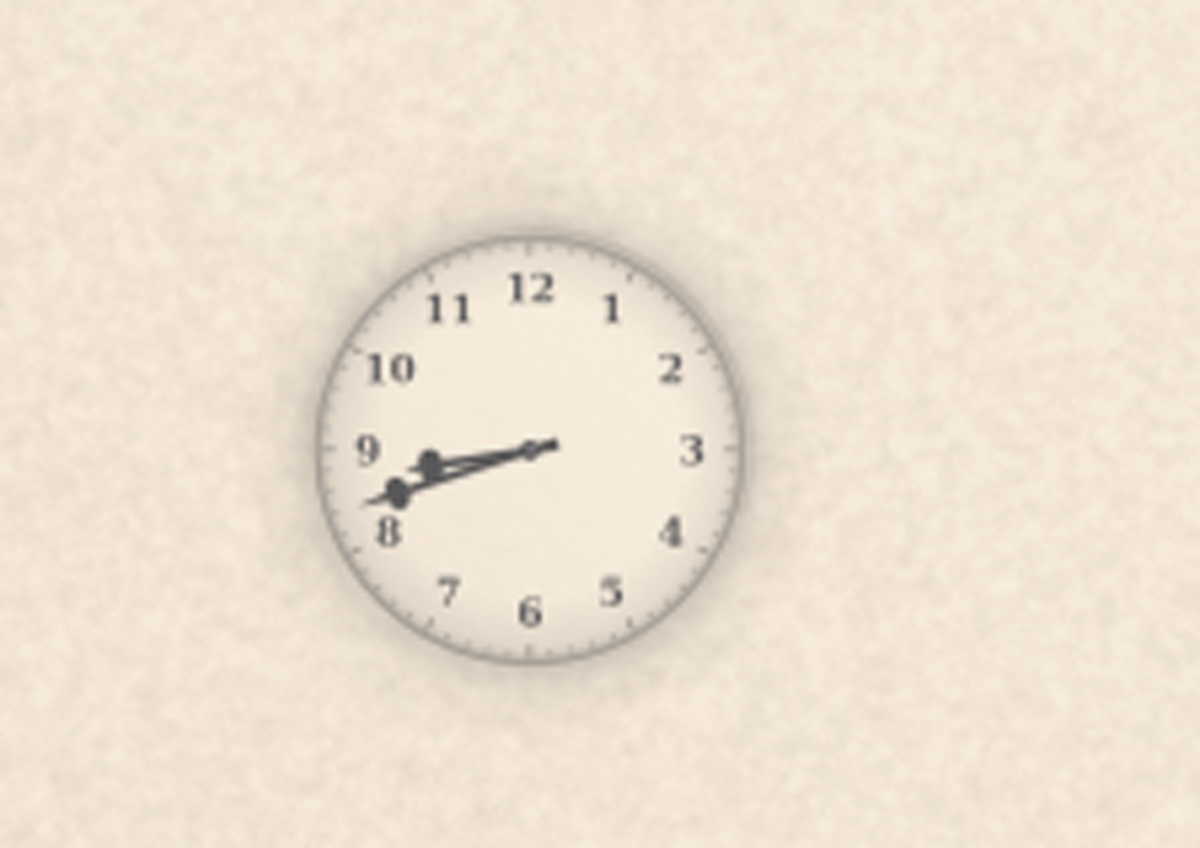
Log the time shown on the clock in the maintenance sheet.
8:42
